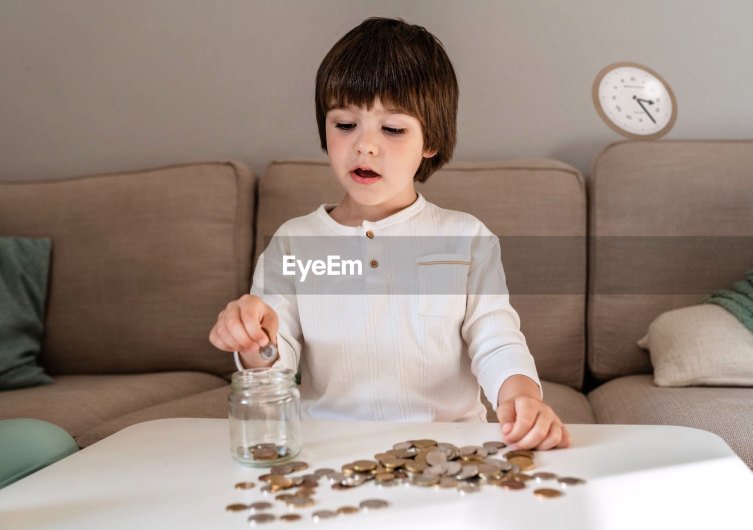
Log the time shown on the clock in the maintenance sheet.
3:25
